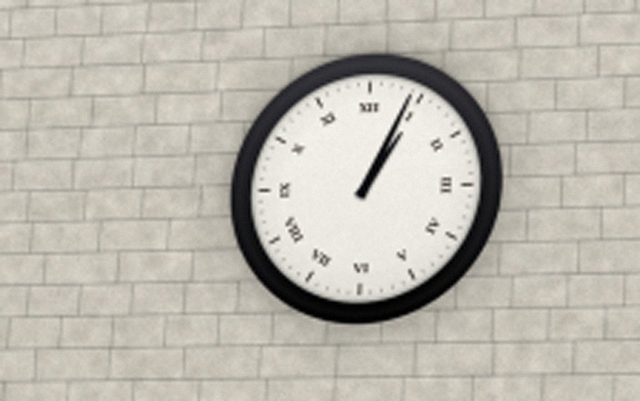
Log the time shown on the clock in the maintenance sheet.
1:04
